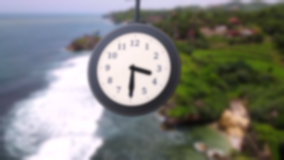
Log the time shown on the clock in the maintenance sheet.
3:30
